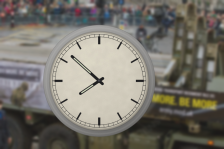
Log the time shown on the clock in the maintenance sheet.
7:52
